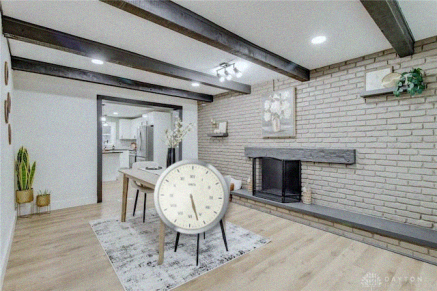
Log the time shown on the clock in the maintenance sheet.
5:27
